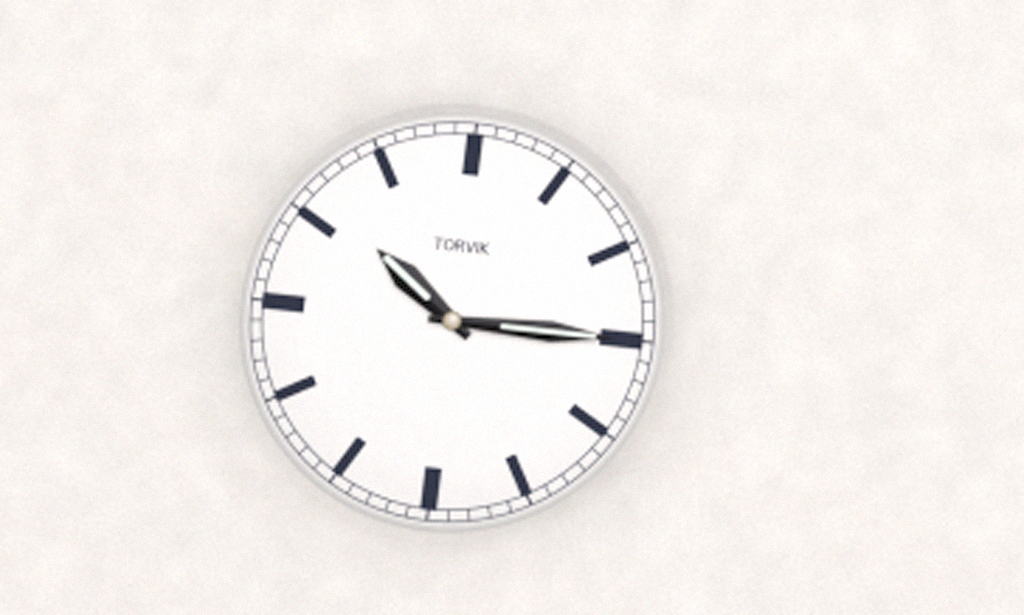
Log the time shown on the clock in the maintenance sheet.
10:15
